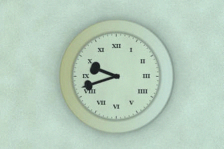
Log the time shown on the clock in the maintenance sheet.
9:42
